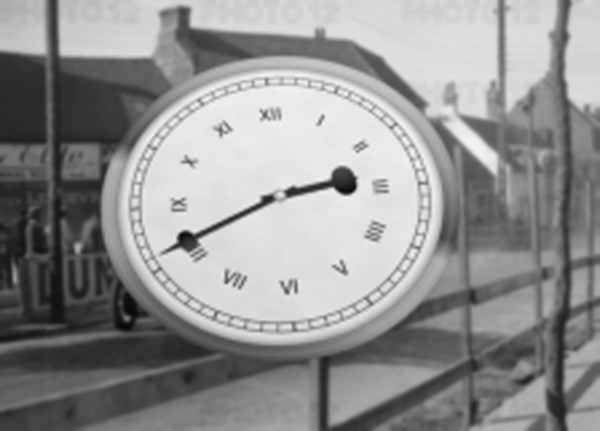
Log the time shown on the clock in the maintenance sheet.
2:41
